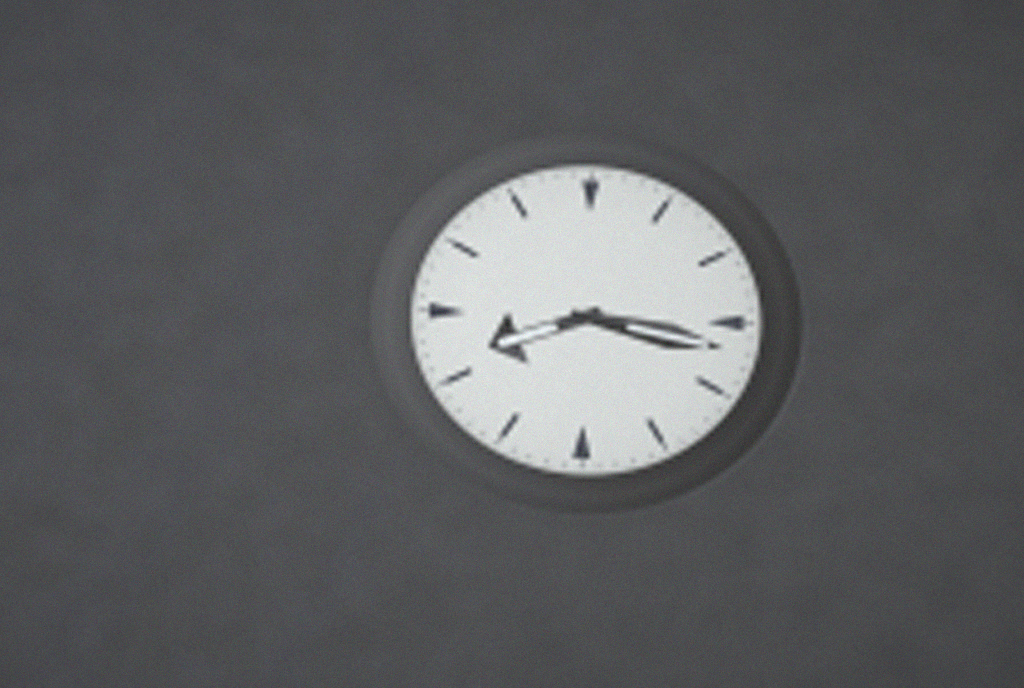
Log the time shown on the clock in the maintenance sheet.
8:17
